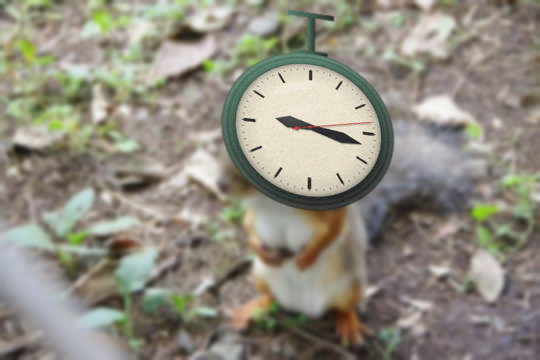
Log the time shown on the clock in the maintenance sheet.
9:17:13
